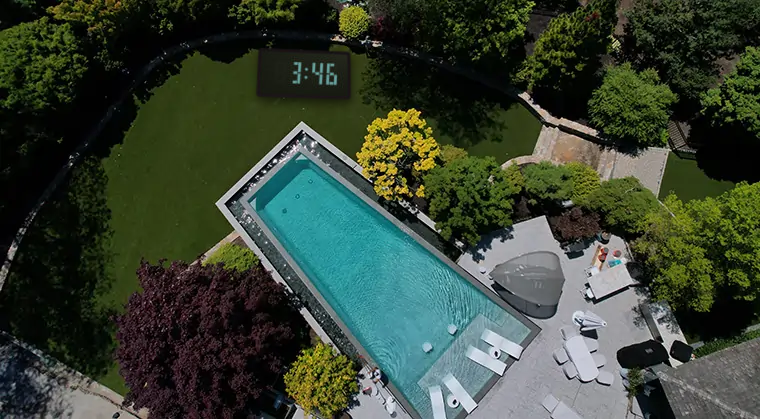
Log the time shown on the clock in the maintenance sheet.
3:46
